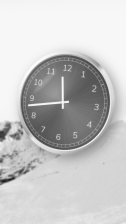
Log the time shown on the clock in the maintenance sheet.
11:43
